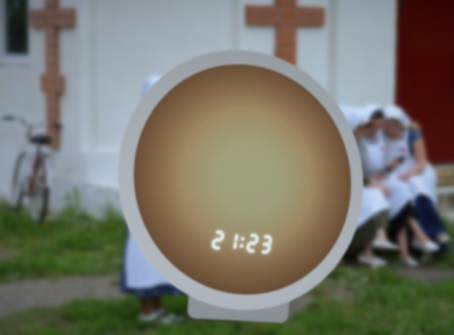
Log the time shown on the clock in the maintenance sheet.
21:23
